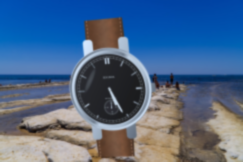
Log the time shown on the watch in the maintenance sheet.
5:26
